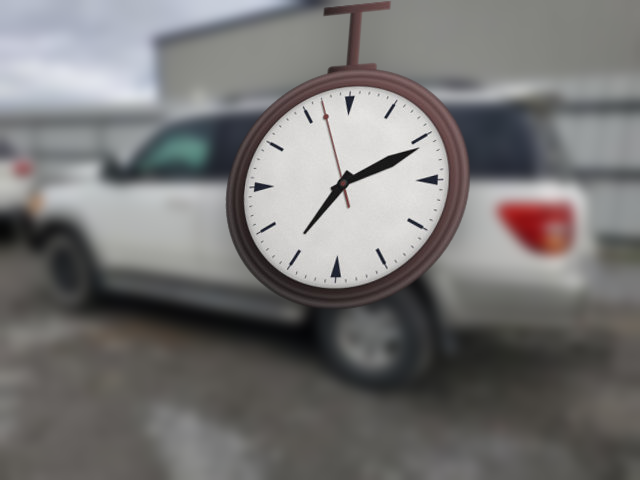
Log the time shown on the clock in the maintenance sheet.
7:10:57
